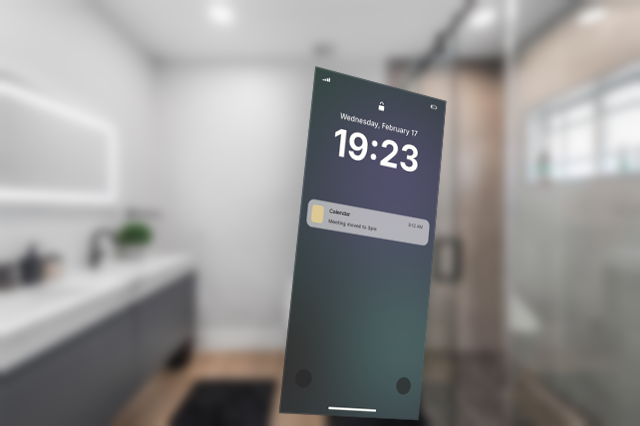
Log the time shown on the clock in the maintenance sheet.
19:23
